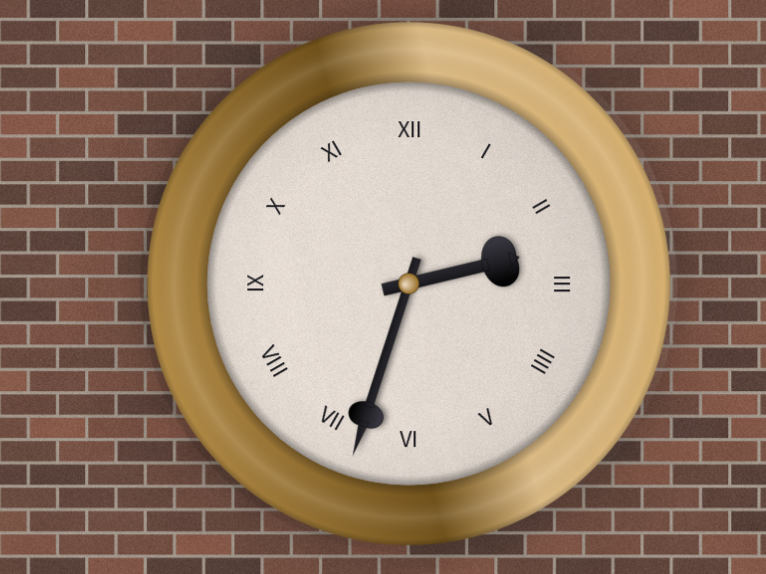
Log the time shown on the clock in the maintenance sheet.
2:33
